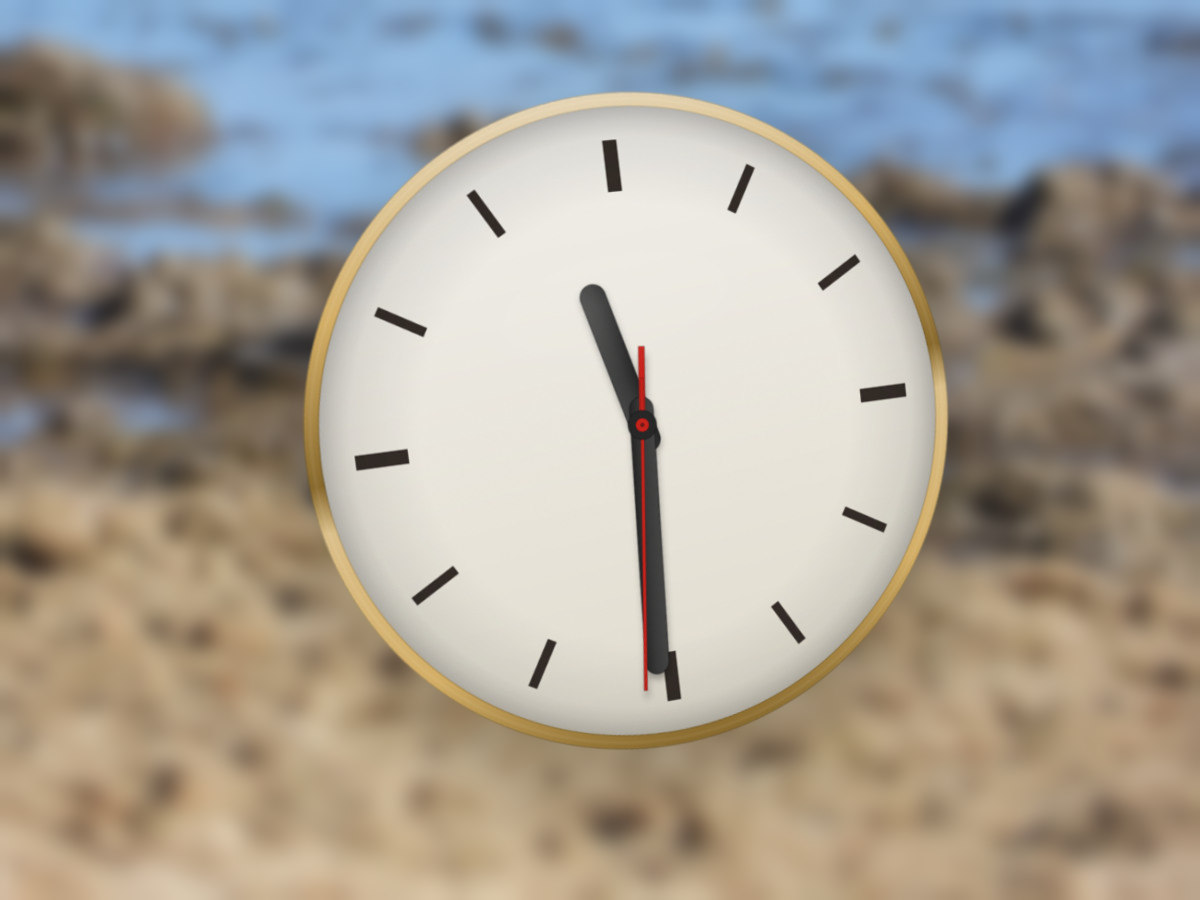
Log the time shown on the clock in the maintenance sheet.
11:30:31
